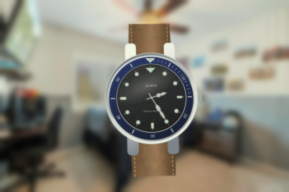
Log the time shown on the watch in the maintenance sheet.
2:25
